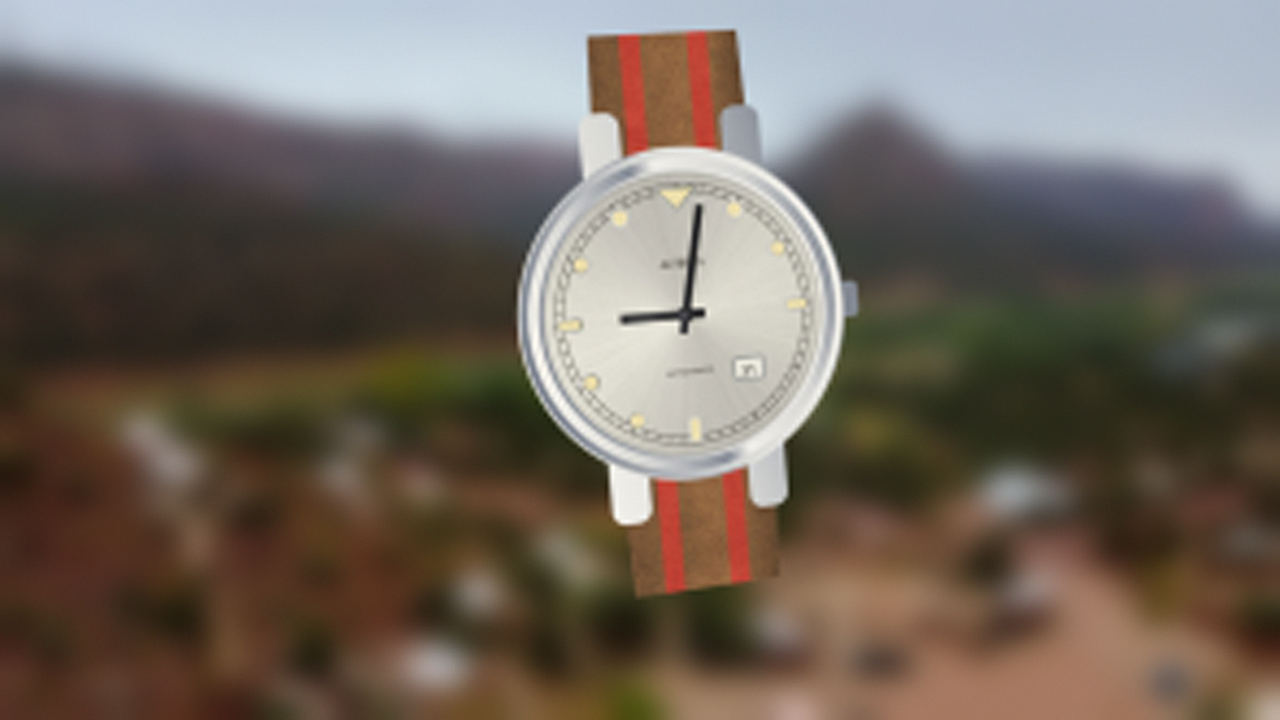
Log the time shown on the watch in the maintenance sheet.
9:02
